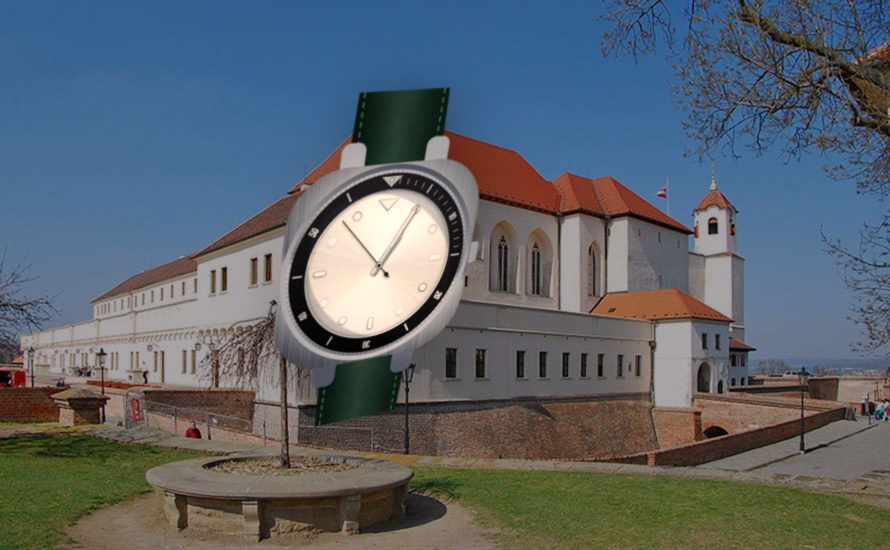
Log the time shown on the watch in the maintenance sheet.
1:04:53
